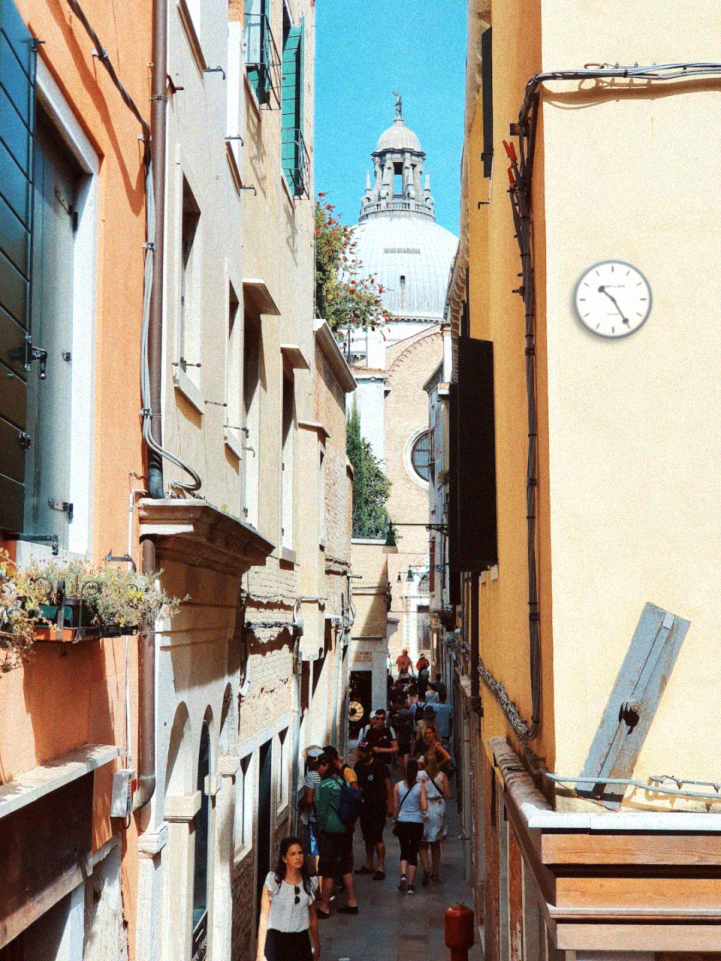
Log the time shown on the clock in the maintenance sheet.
10:25
